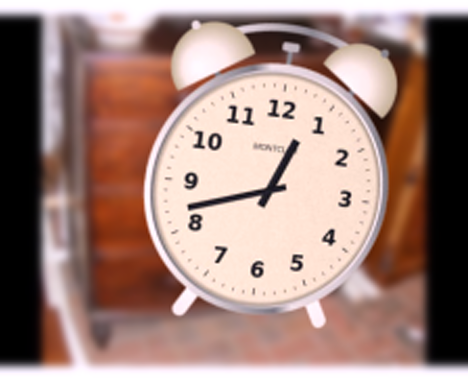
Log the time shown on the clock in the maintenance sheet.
12:42
